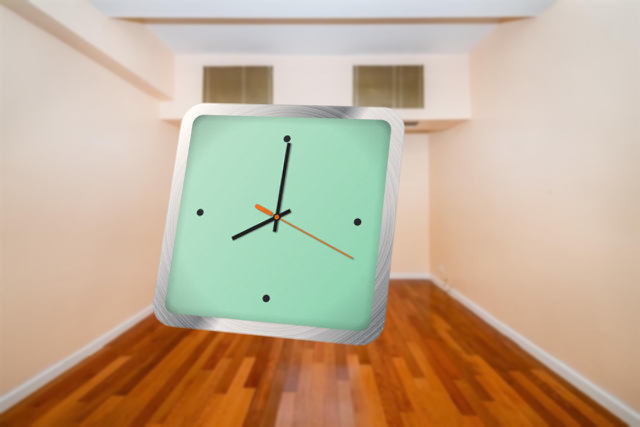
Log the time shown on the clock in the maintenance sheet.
8:00:19
